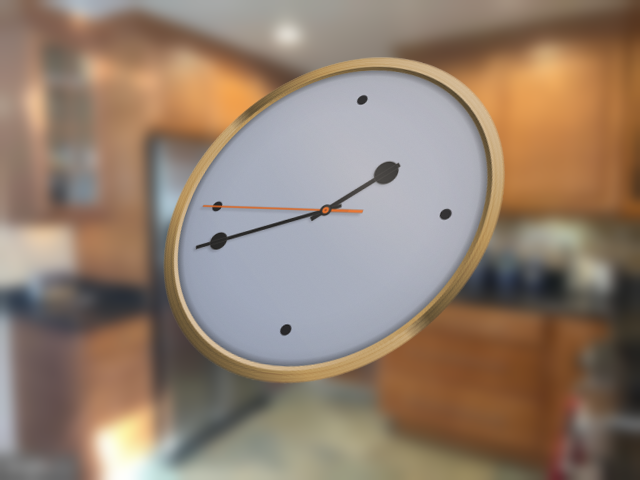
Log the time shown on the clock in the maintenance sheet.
1:41:45
